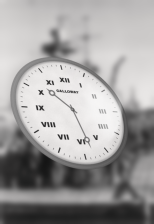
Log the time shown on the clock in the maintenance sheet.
10:28
